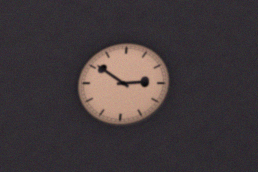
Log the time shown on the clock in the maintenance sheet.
2:51
